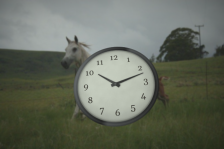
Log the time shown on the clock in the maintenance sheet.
10:12
